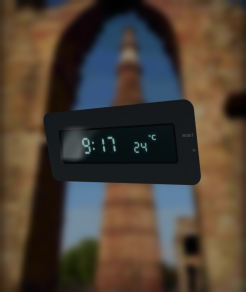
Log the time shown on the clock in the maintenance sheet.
9:17
